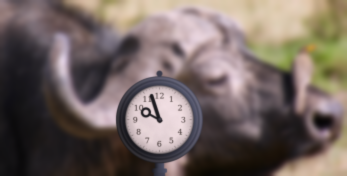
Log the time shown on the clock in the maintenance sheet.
9:57
